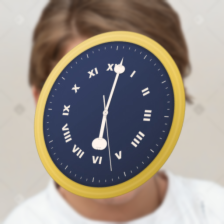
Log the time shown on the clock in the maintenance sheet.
6:01:27
